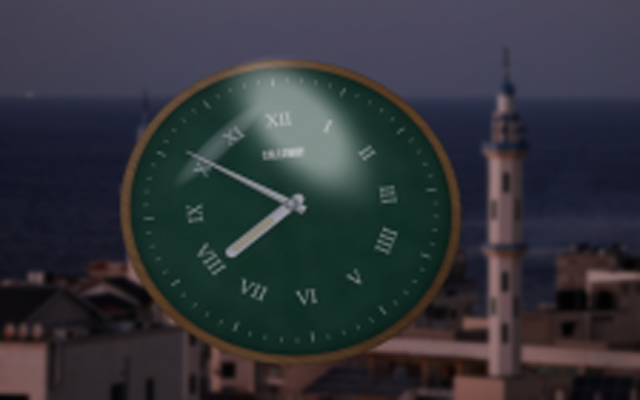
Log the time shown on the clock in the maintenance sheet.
7:51
